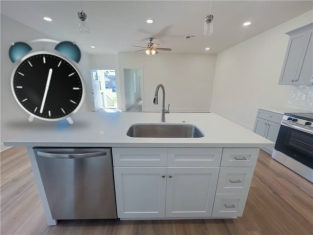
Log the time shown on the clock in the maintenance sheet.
12:33
